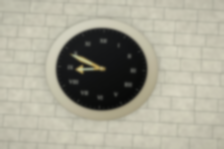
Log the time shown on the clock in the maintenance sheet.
8:49
